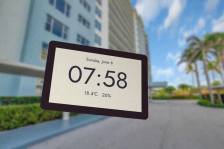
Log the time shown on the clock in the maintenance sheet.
7:58
